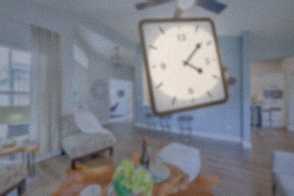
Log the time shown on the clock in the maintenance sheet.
4:08
